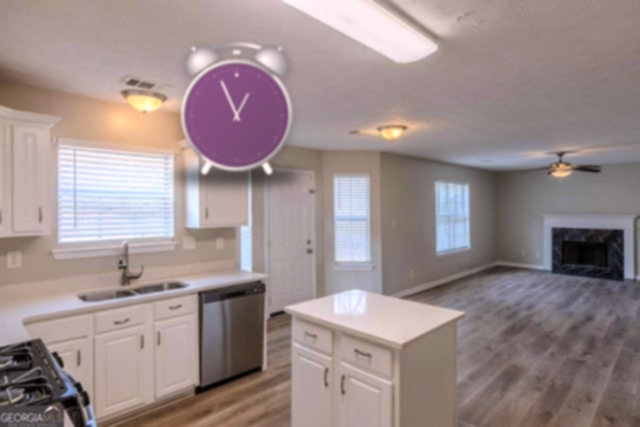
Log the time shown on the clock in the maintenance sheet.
12:56
